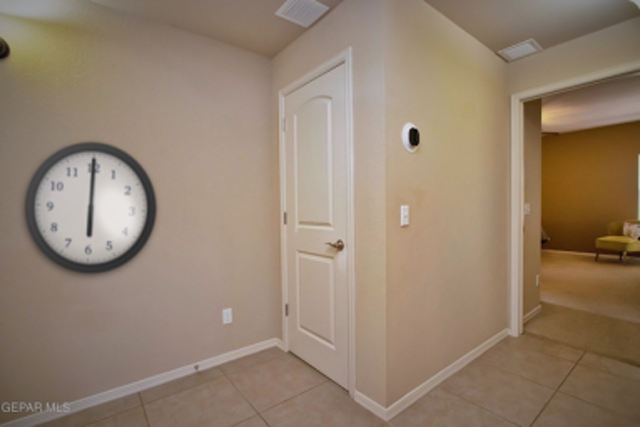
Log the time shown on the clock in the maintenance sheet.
6:00
